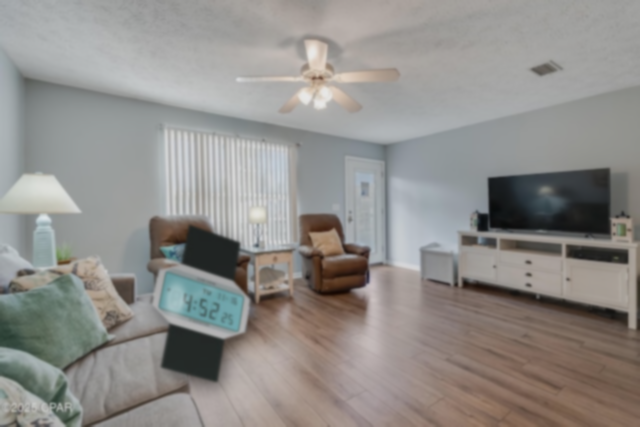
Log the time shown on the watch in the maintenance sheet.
4:52
